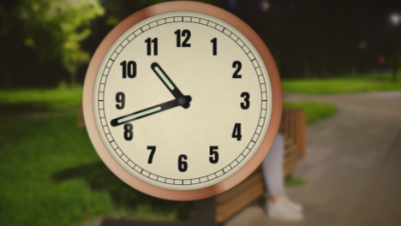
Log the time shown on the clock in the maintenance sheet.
10:42
